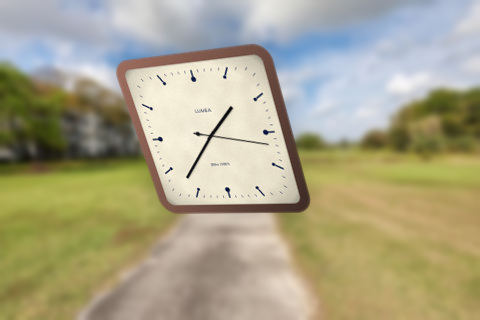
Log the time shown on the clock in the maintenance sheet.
1:37:17
